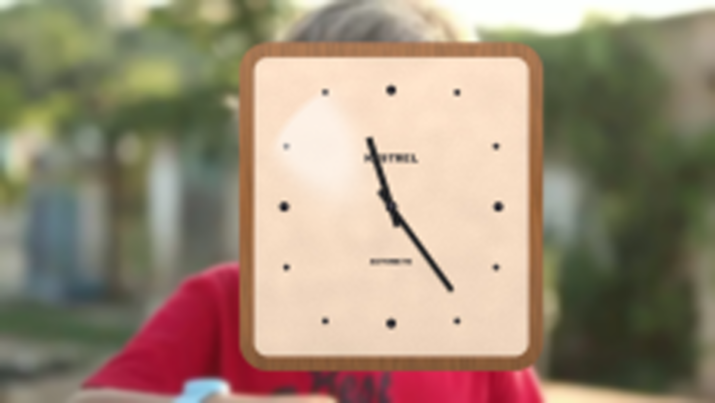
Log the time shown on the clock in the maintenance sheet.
11:24
